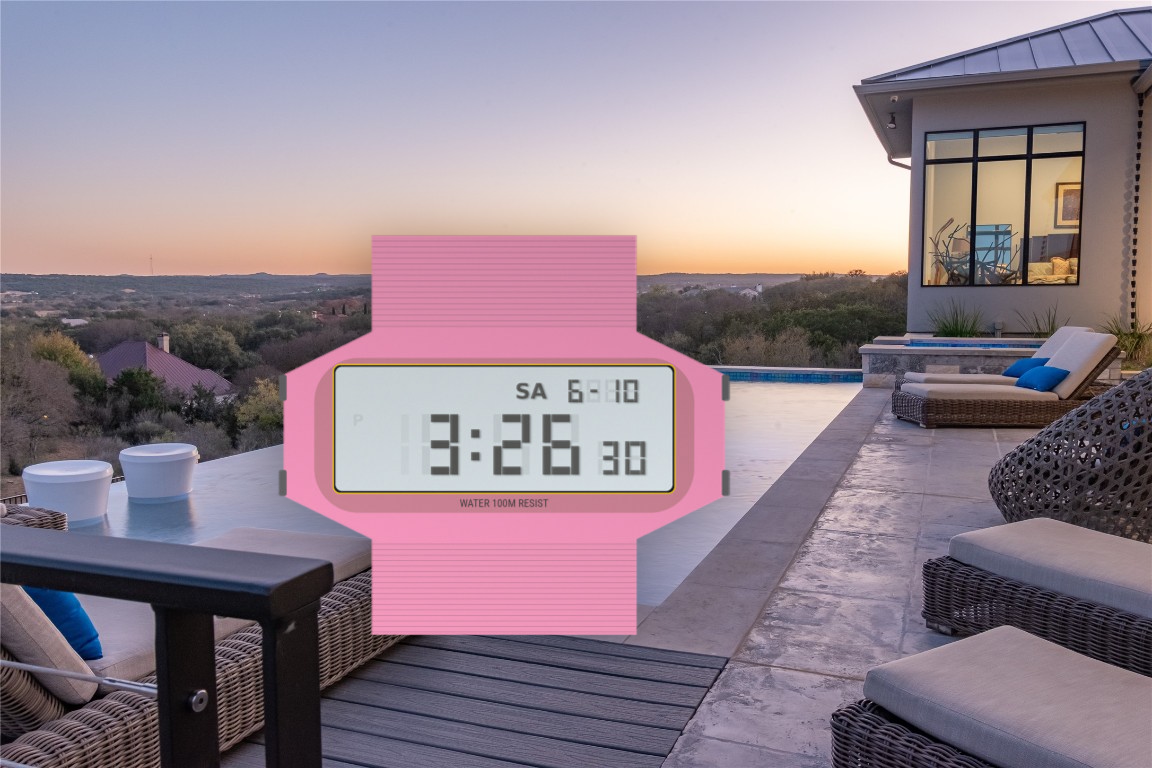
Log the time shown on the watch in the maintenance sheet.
3:26:30
